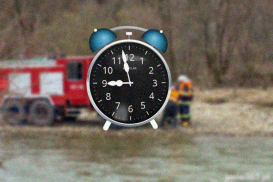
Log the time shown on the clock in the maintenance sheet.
8:58
